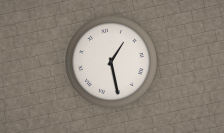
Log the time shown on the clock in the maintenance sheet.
1:30
